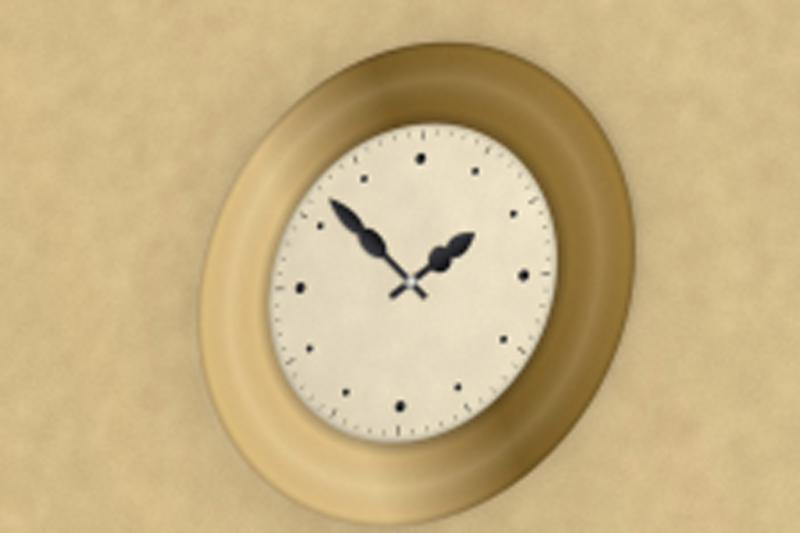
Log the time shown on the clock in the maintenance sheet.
1:52
